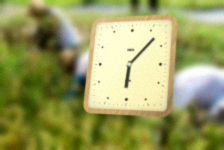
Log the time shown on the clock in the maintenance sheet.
6:07
